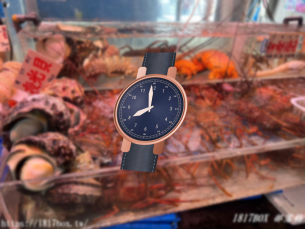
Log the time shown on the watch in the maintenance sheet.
7:59
